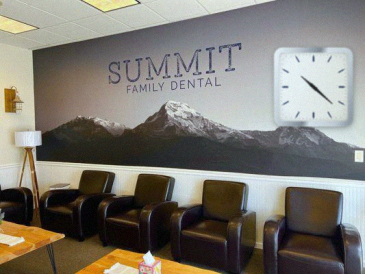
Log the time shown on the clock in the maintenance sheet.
10:22
